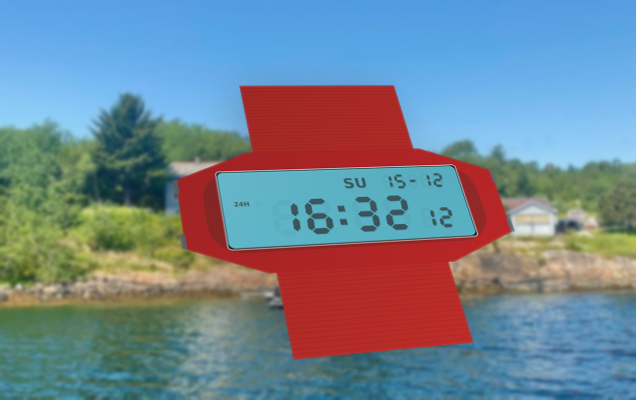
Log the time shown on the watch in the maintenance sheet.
16:32:12
